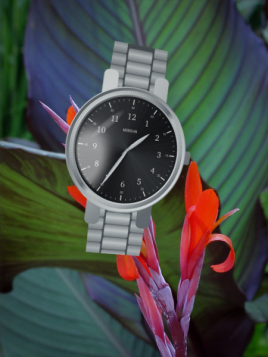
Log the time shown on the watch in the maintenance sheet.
1:35
